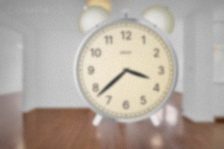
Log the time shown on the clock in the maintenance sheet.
3:38
